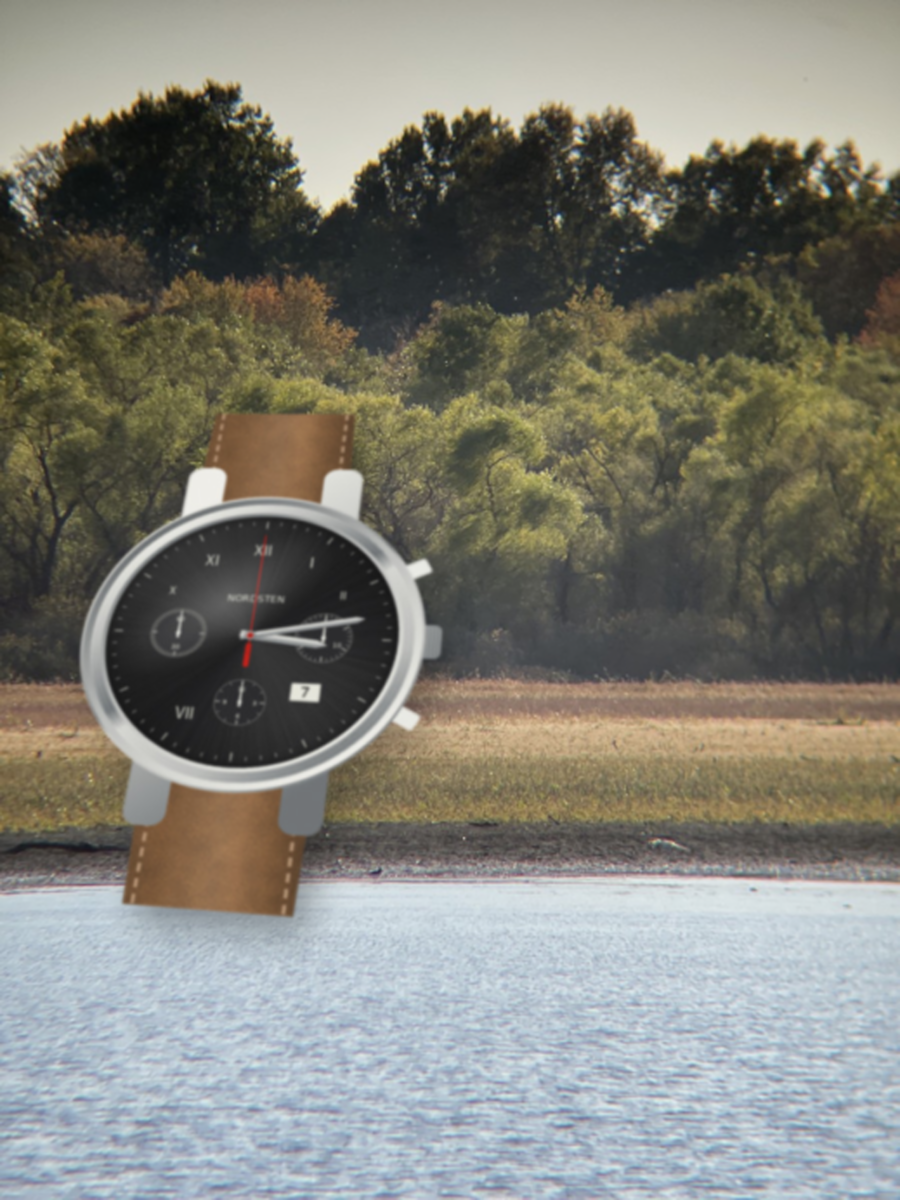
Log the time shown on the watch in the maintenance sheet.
3:13
